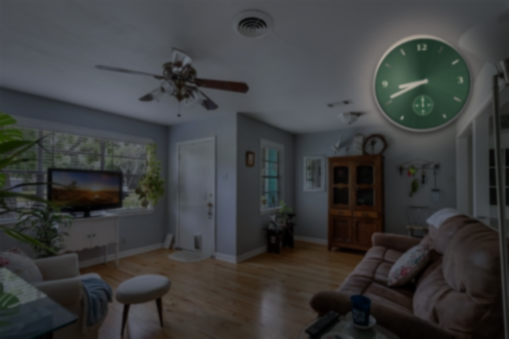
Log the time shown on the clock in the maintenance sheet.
8:41
